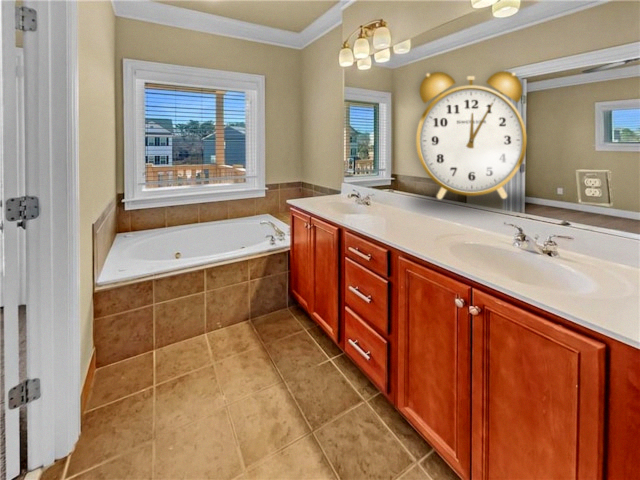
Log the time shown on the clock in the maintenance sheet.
12:05
